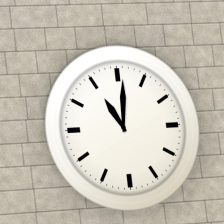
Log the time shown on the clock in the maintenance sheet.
11:01
